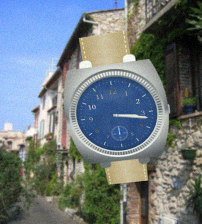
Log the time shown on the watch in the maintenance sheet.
3:17
